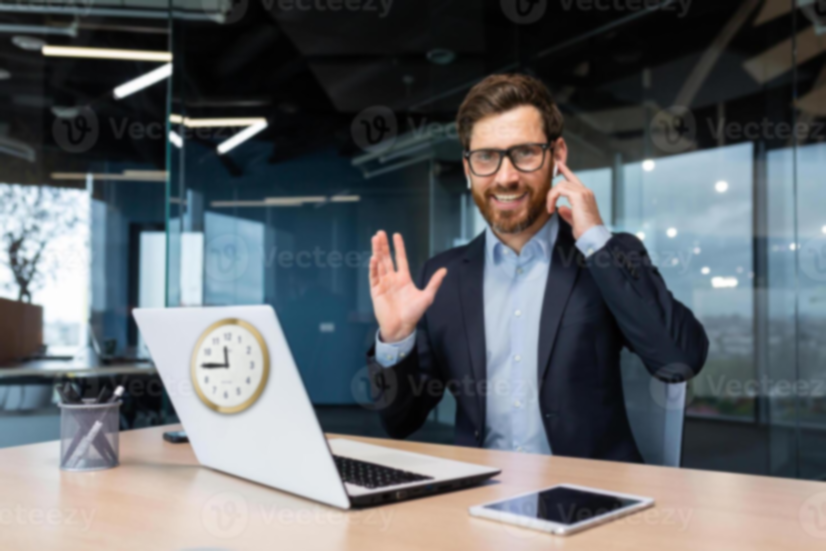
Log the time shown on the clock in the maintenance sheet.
11:45
